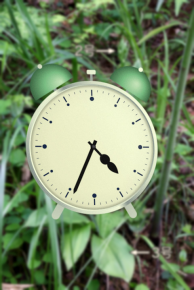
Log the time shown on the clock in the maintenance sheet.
4:34
